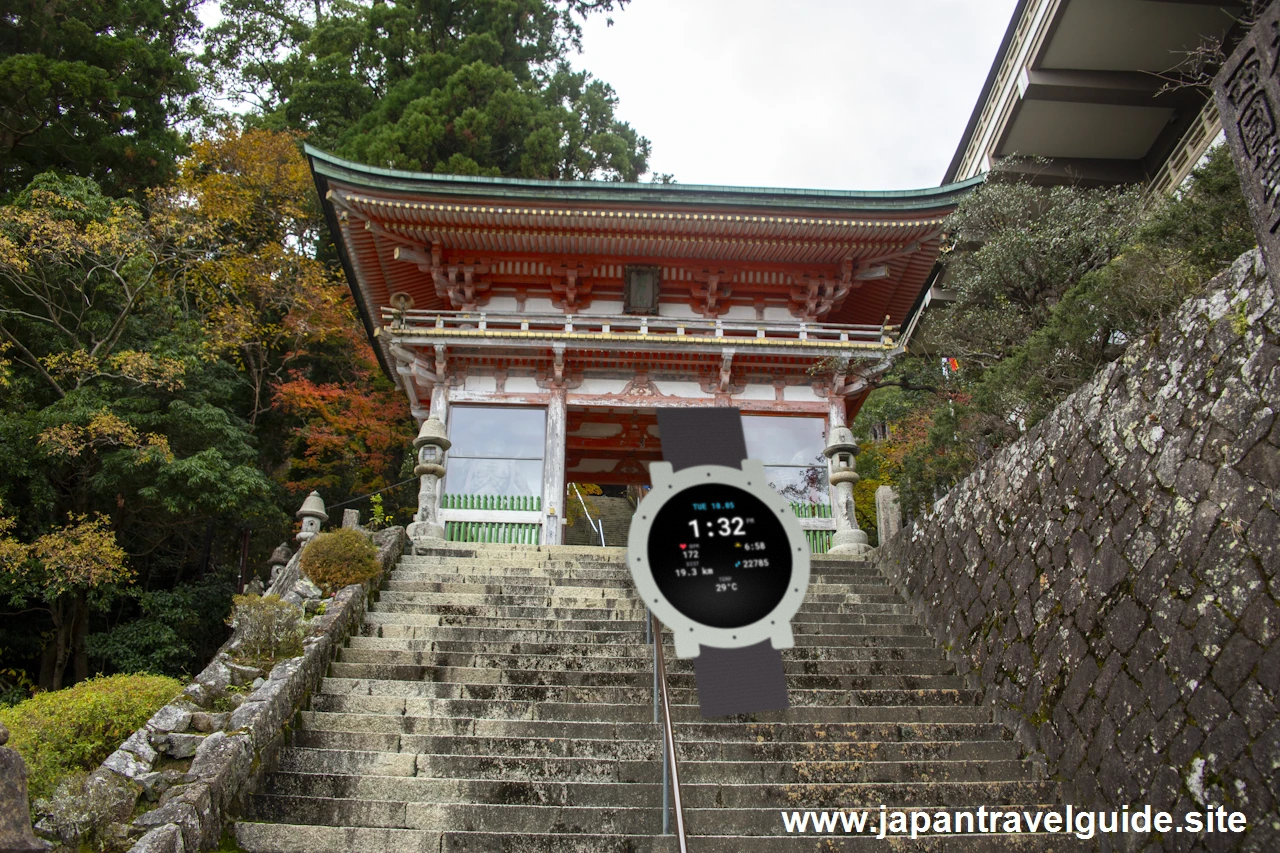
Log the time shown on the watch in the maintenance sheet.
1:32
